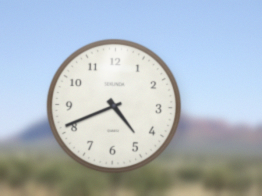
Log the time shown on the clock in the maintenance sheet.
4:41
